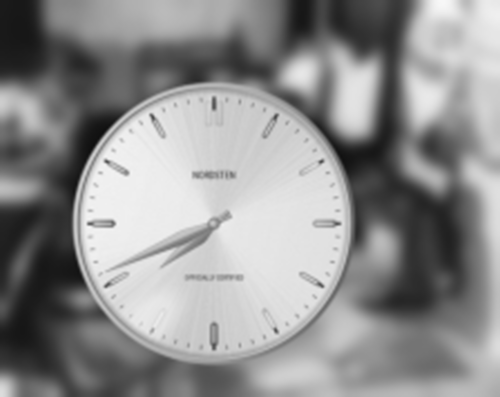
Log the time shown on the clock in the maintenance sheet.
7:41
